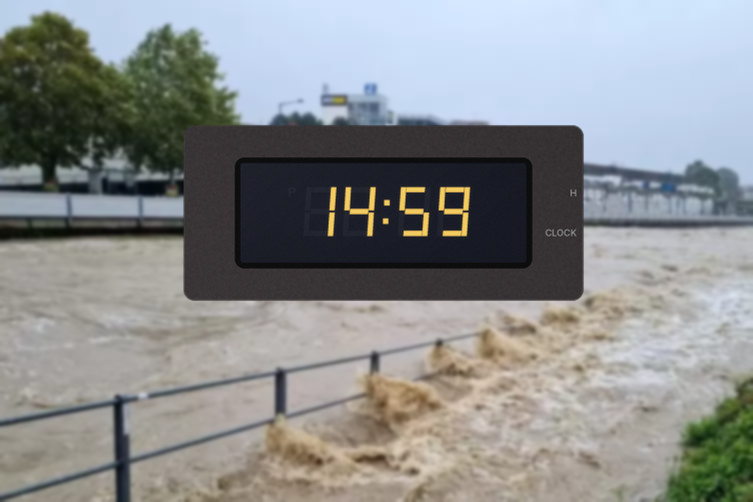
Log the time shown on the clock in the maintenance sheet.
14:59
